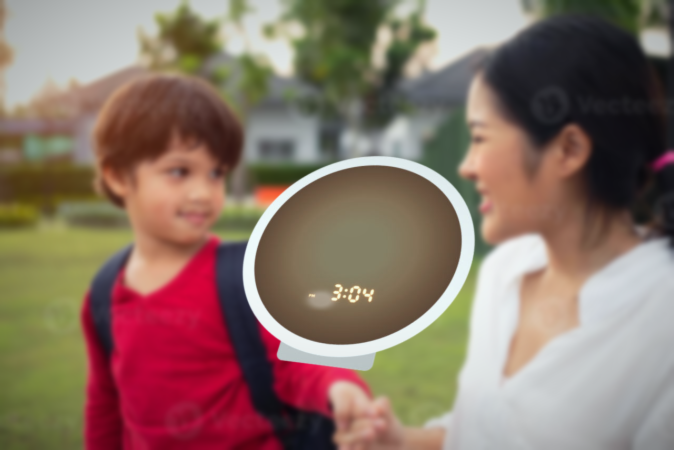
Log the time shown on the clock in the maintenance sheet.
3:04
